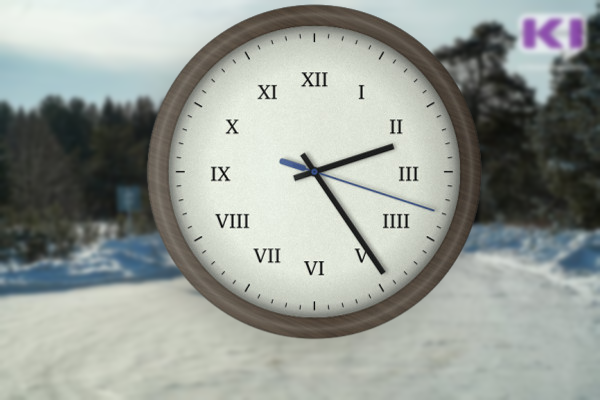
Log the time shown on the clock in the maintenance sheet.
2:24:18
